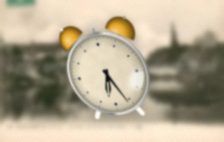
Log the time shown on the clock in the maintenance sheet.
6:26
